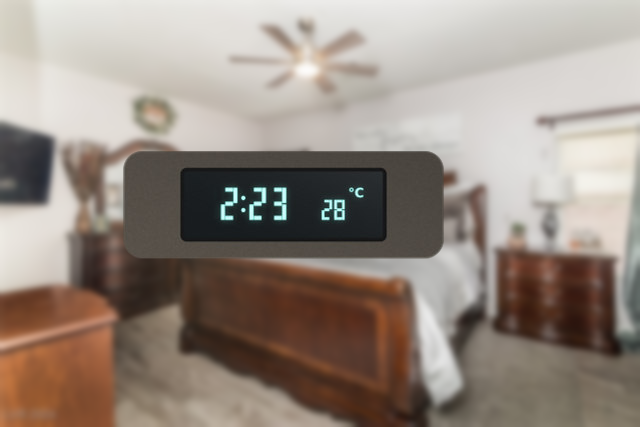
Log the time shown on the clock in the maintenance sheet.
2:23
